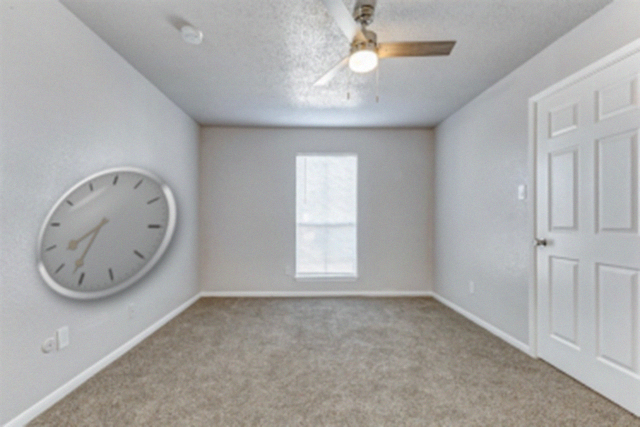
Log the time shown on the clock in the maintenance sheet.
7:32
